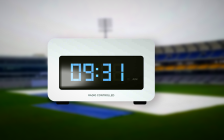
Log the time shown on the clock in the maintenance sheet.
9:31
